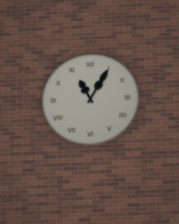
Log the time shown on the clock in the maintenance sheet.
11:05
